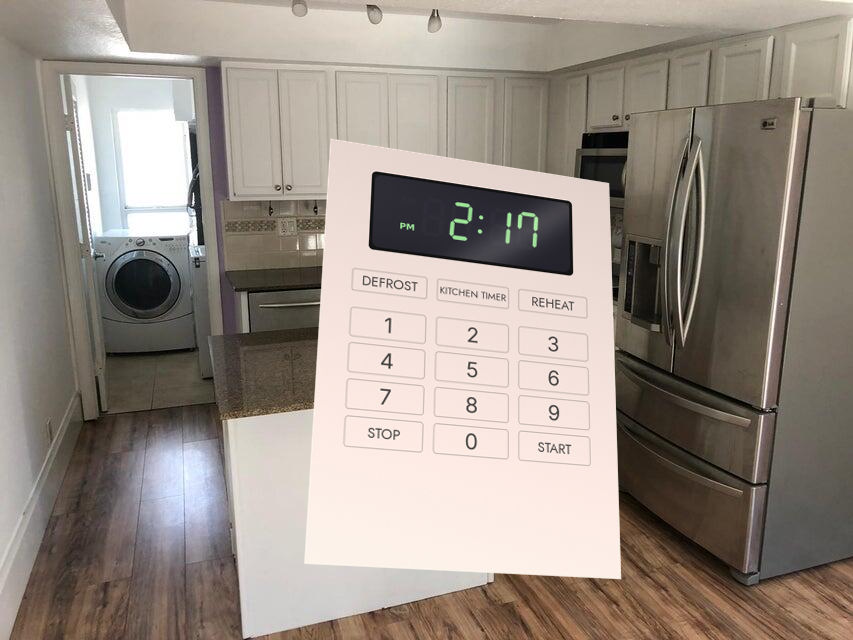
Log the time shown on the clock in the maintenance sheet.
2:17
